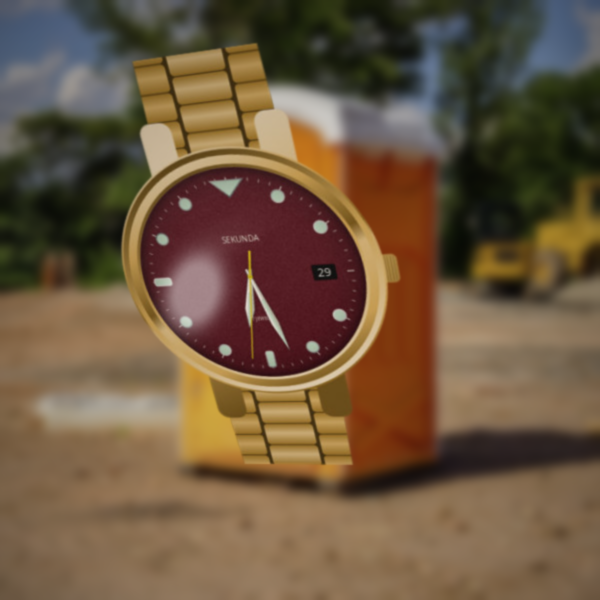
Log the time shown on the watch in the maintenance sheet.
6:27:32
